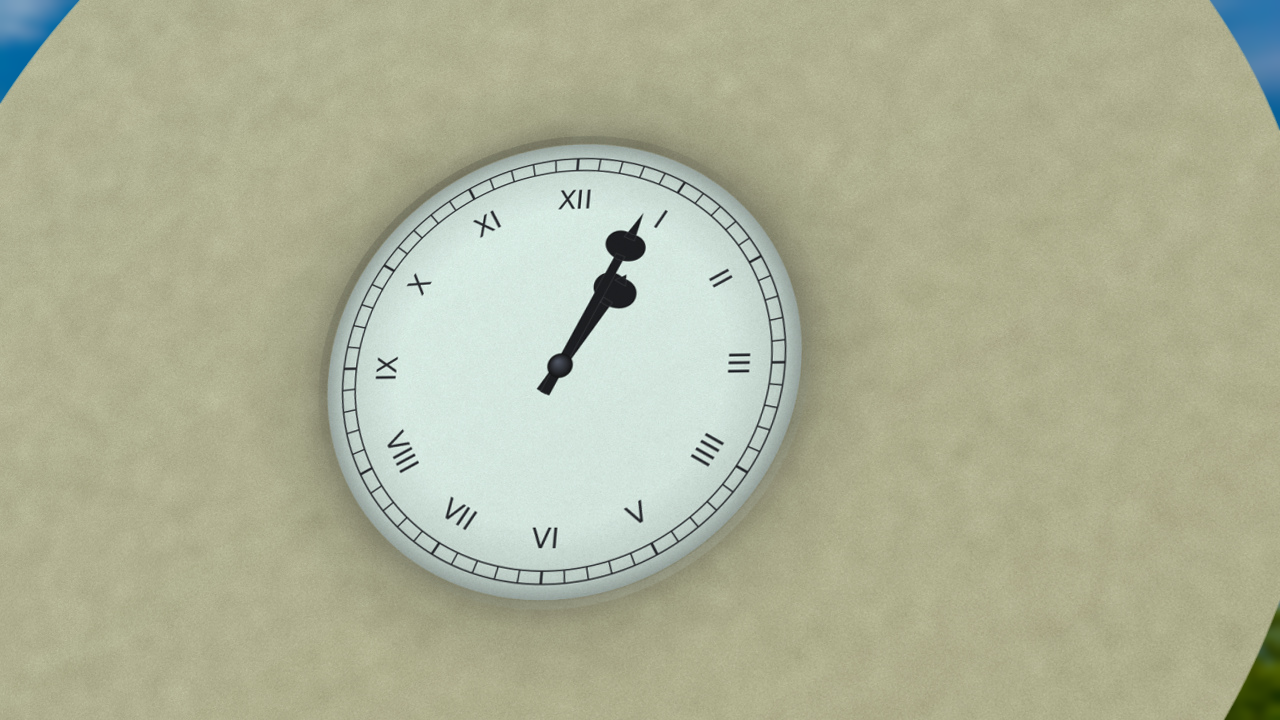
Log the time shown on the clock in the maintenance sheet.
1:04
